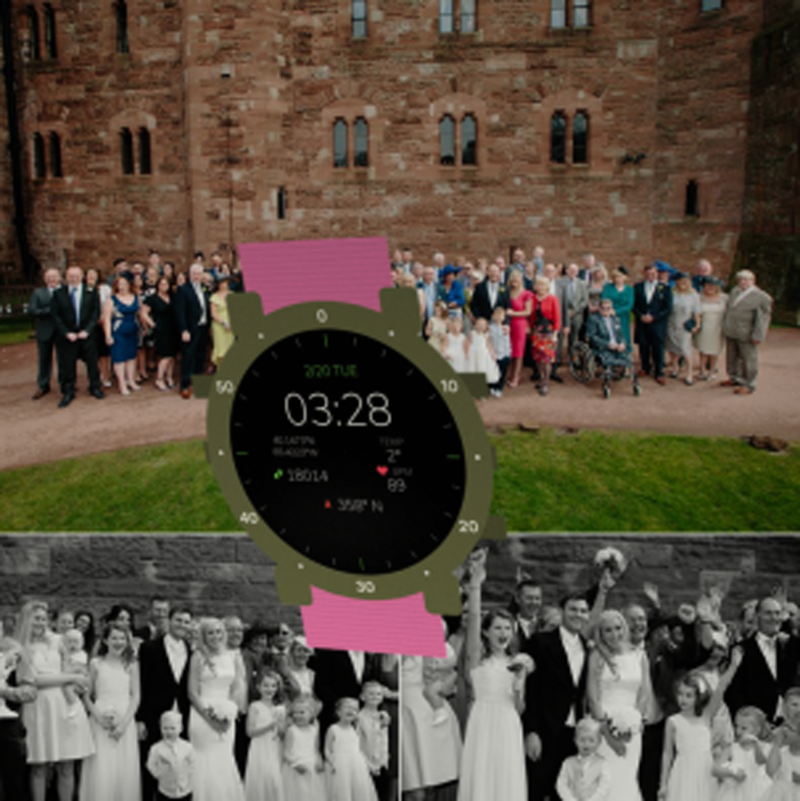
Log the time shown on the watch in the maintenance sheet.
3:28
